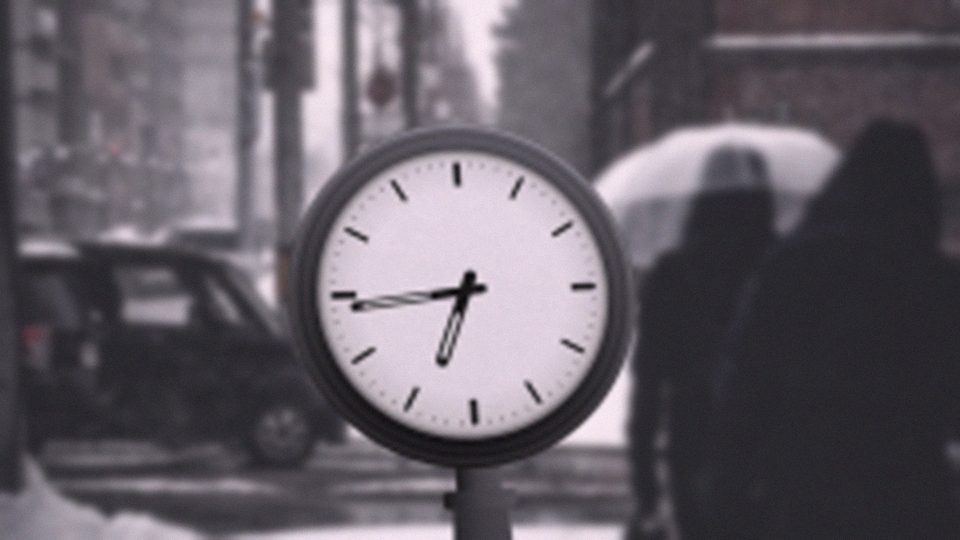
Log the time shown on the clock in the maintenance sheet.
6:44
